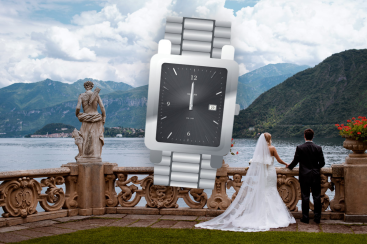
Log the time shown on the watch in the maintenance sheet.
12:00
